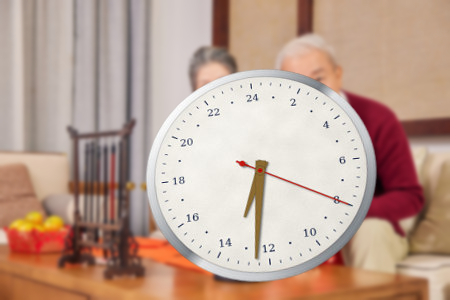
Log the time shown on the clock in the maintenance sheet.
13:31:20
